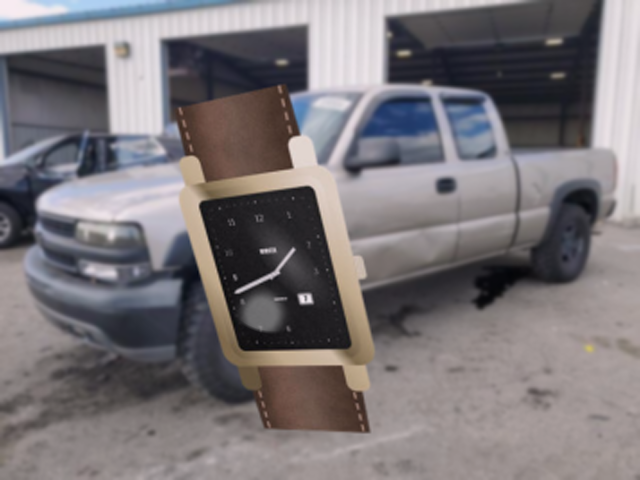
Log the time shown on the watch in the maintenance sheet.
1:42
